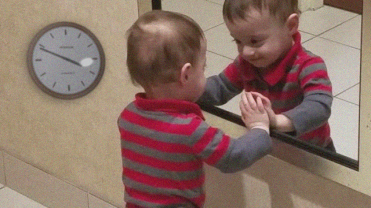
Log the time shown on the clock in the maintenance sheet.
3:49
